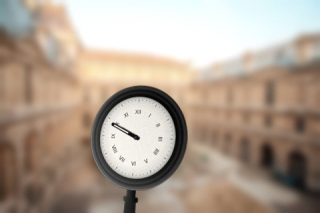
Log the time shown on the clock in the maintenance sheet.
9:49
